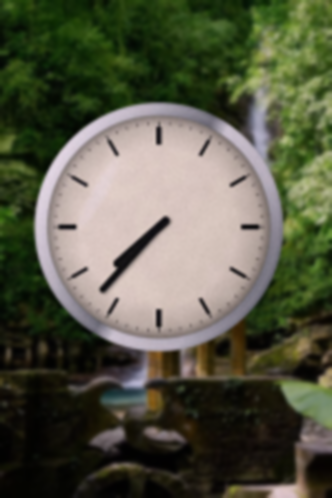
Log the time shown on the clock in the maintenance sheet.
7:37
